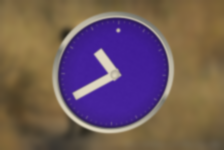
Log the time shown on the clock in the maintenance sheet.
10:40
